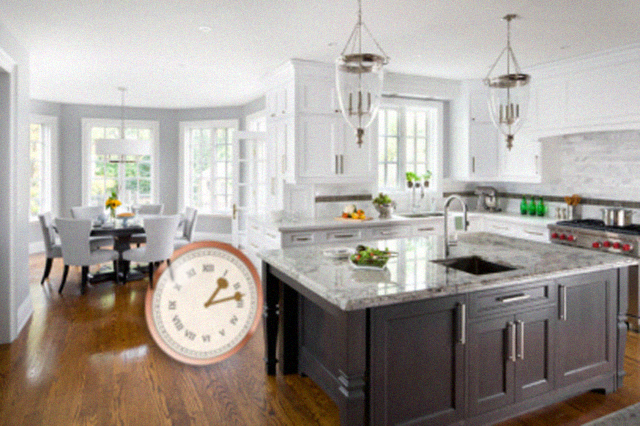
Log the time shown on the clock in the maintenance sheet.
1:13
